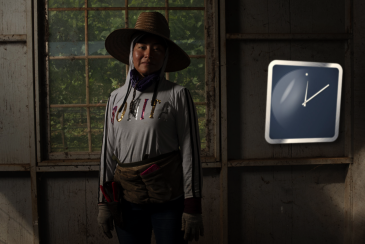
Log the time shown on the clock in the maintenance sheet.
12:09
